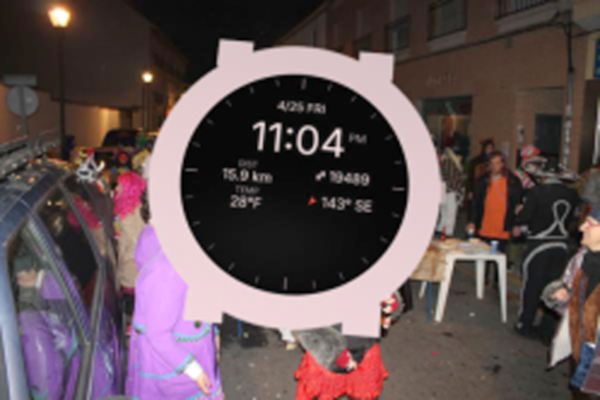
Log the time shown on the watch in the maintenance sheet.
11:04
